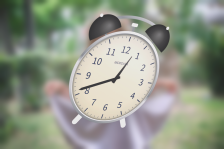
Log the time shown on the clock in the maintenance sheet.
12:41
